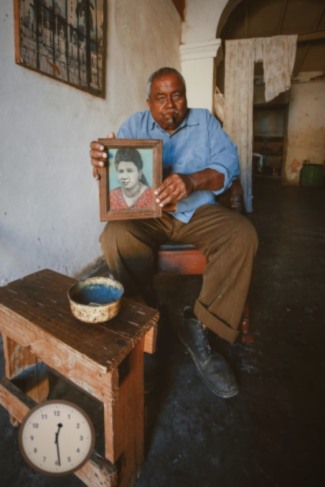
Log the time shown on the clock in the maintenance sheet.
12:29
